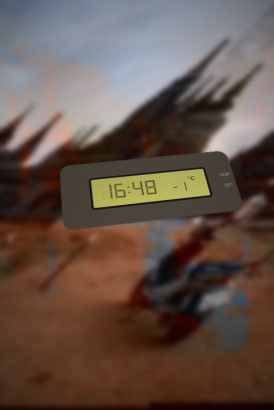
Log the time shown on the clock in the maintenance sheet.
16:48
